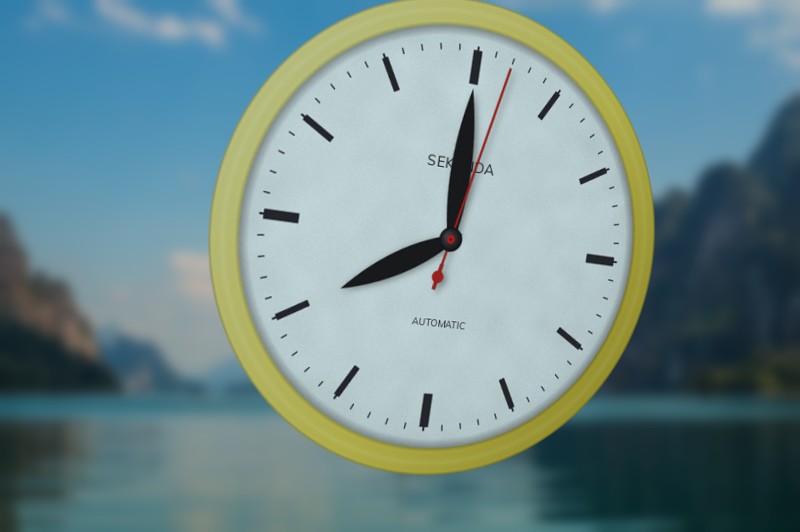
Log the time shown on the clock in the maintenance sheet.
8:00:02
